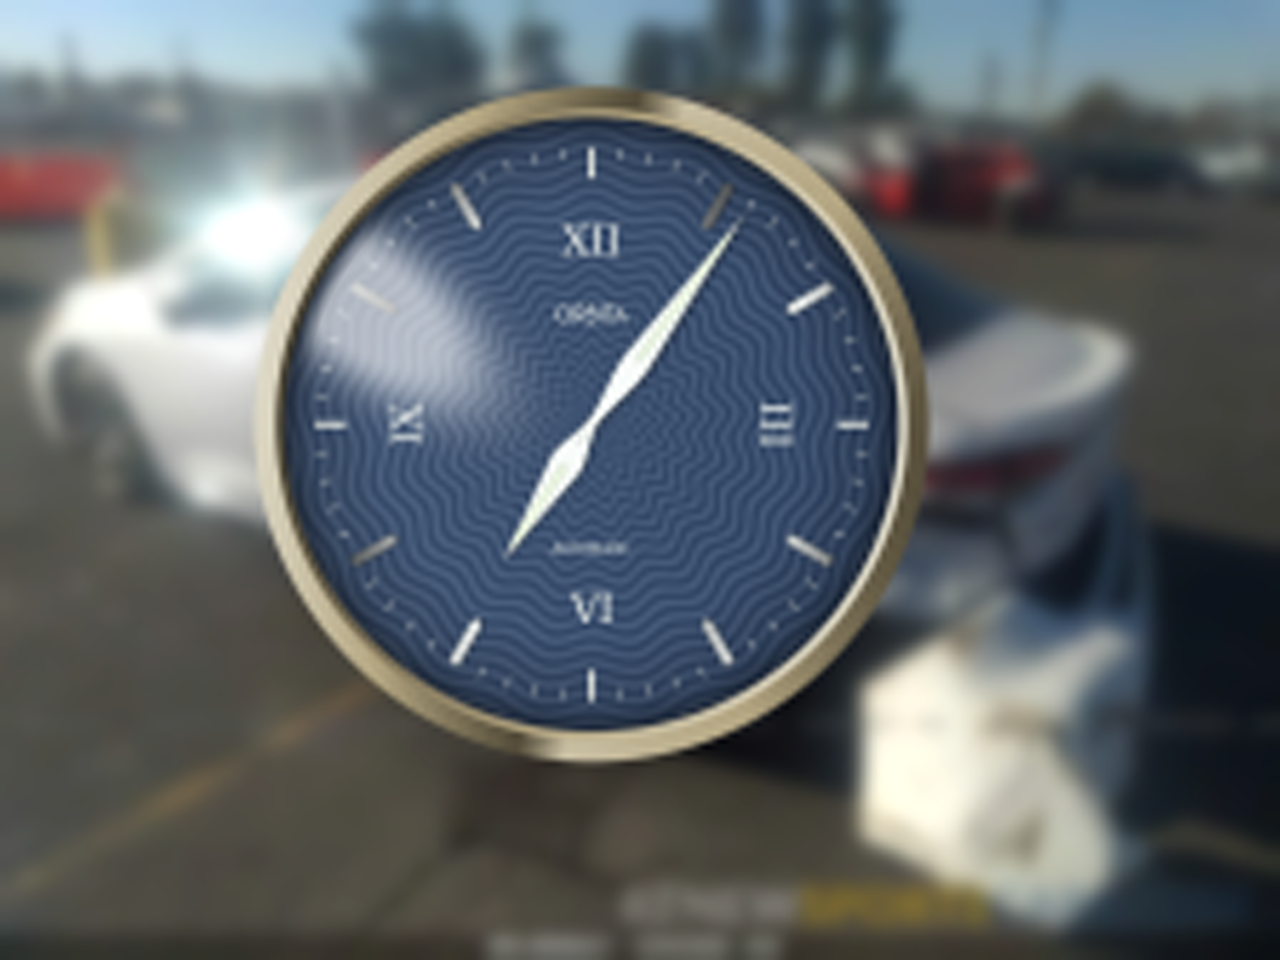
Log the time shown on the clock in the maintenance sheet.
7:06
